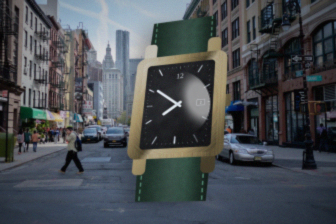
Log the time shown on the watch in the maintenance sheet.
7:51
